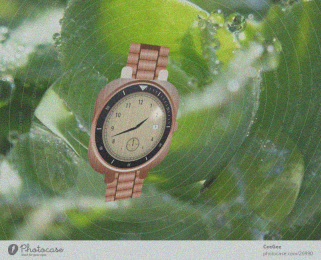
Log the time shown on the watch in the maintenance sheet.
1:42
